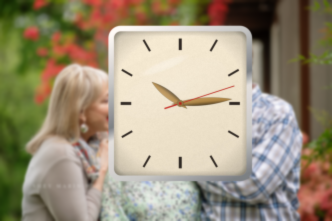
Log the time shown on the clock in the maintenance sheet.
10:14:12
